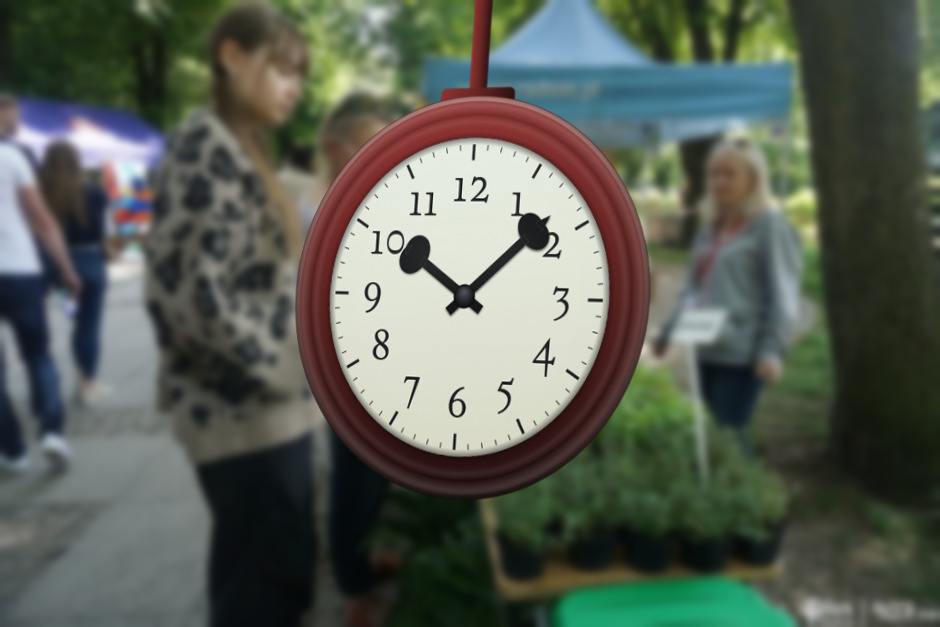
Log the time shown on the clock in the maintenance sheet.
10:08
